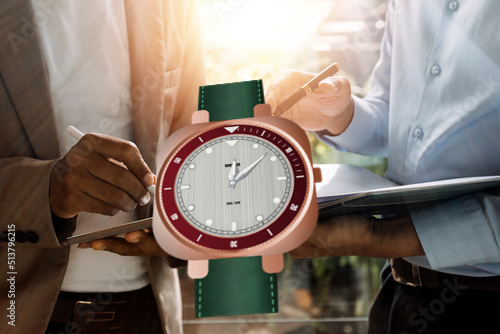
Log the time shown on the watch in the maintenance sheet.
12:08
